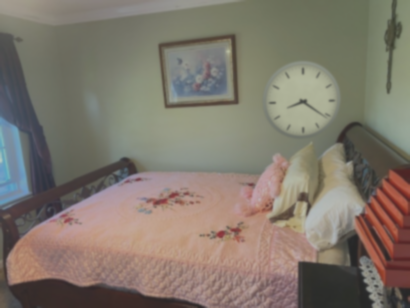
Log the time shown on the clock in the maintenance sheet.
8:21
